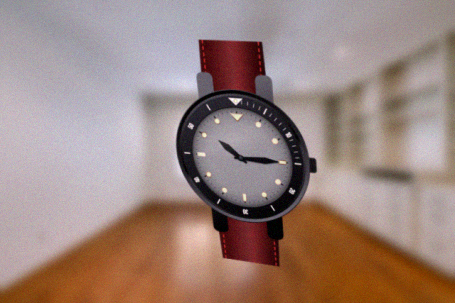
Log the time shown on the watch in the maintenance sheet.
10:15
